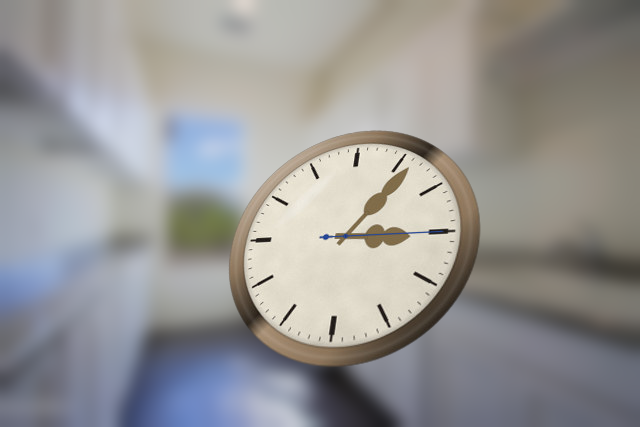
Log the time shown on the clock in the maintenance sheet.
3:06:15
